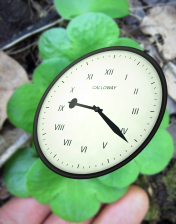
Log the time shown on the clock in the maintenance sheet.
9:21
